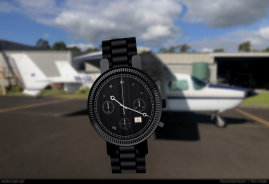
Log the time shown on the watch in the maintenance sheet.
10:19
